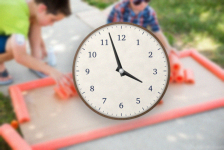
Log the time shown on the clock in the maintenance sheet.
3:57
